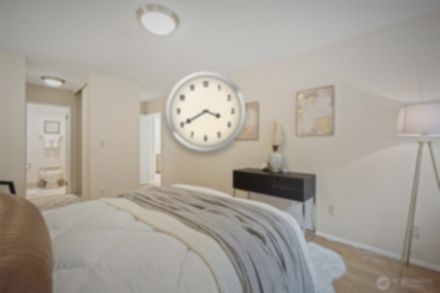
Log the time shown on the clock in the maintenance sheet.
3:40
